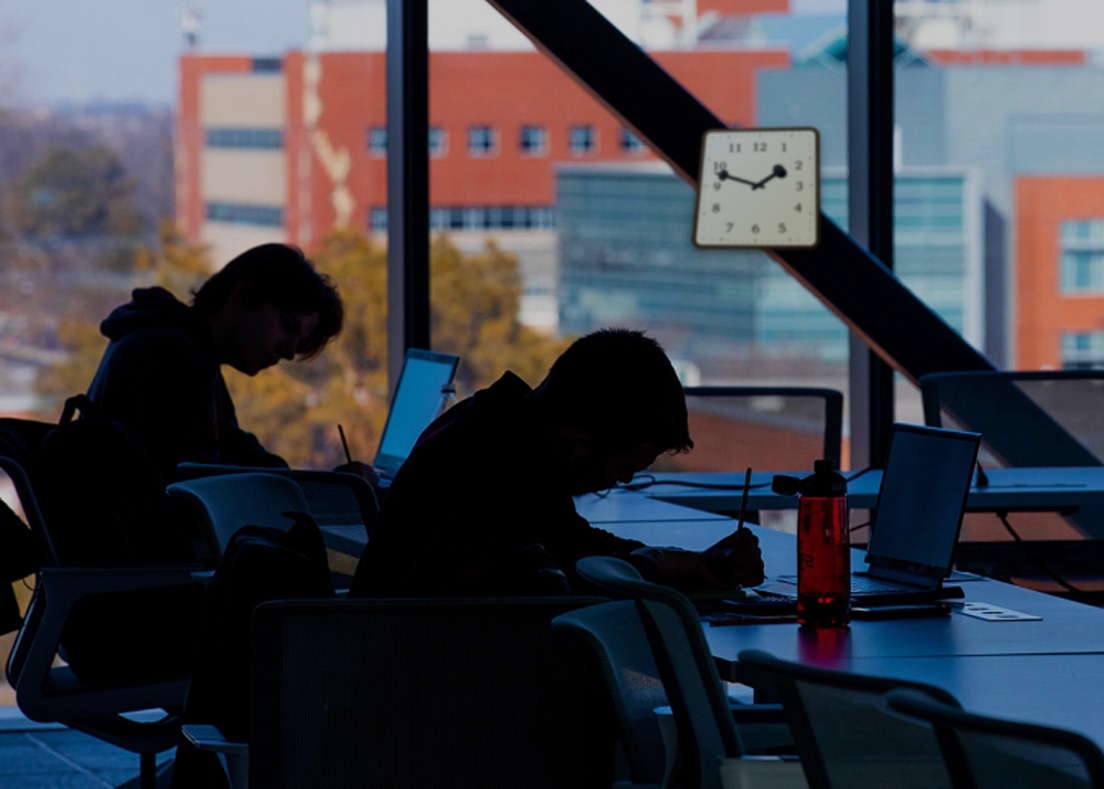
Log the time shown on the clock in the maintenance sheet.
1:48
